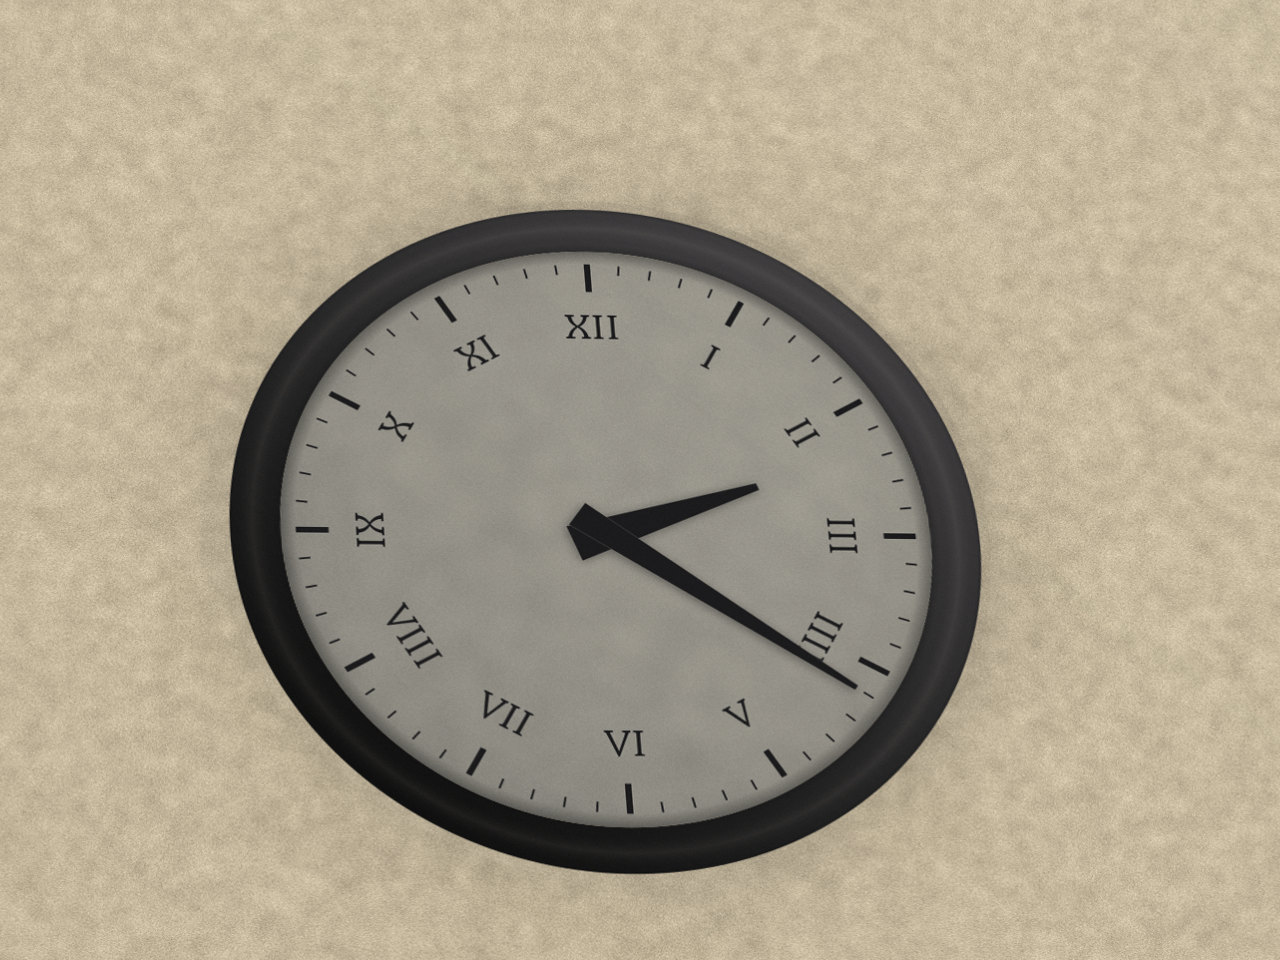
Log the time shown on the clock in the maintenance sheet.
2:21
